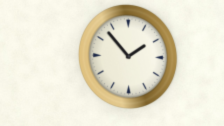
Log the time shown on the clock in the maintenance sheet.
1:53
